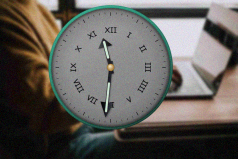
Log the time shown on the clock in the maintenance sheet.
11:31
